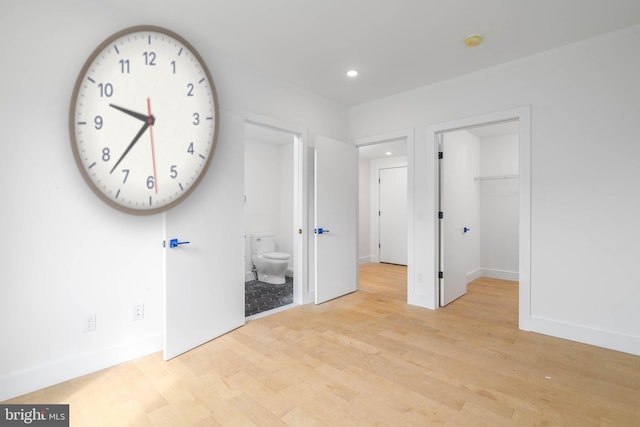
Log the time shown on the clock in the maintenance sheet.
9:37:29
